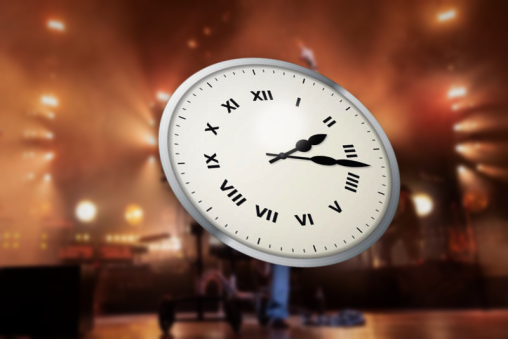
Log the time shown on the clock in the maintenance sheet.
2:17
